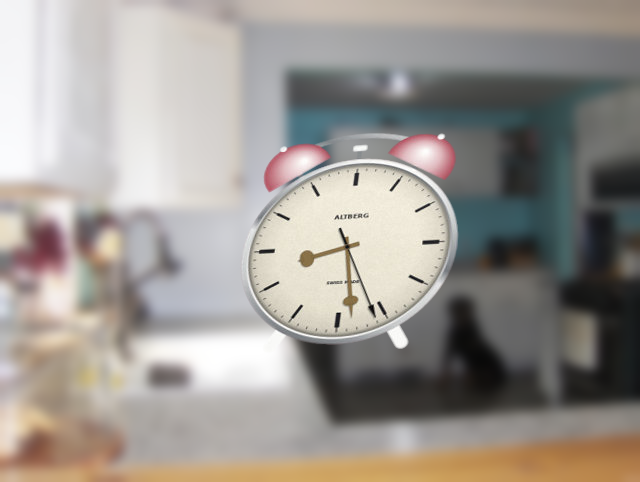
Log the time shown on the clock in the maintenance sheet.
8:28:26
